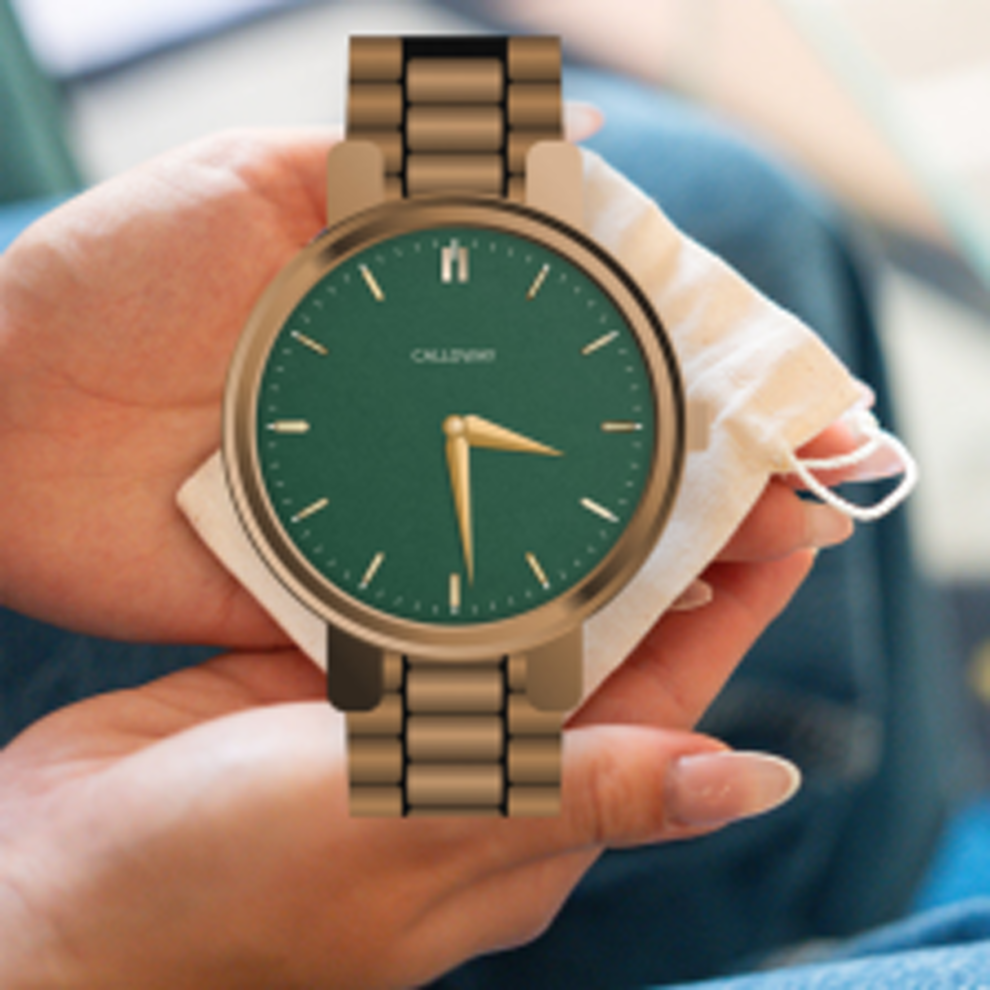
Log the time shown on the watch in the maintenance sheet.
3:29
